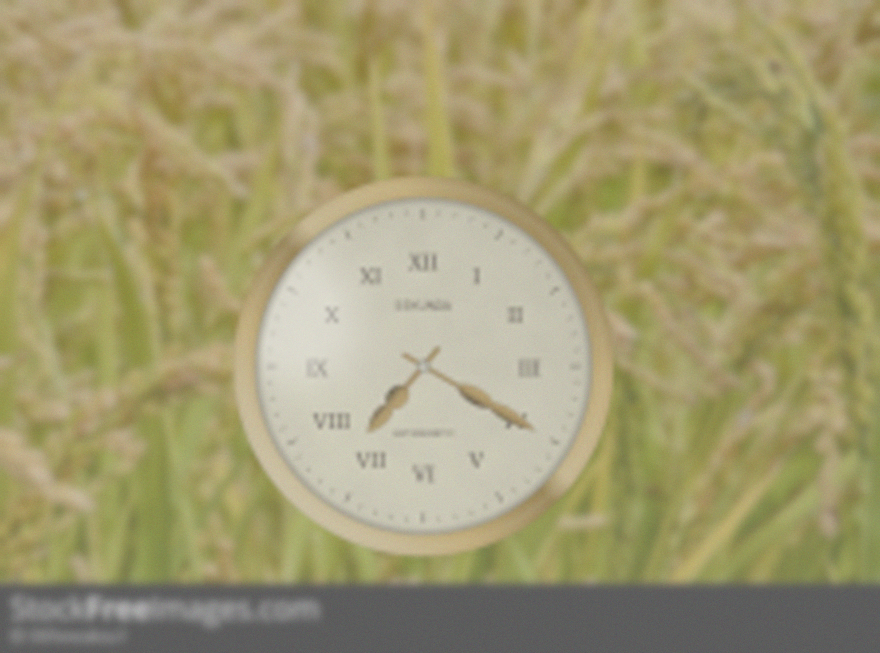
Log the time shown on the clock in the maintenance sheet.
7:20
